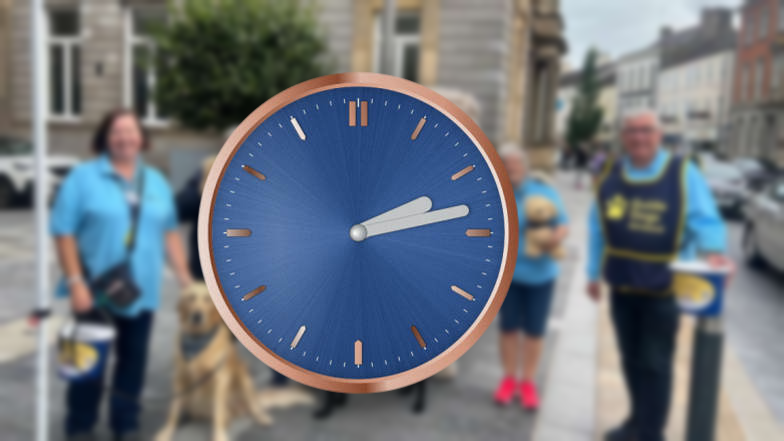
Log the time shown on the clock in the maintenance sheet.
2:13
